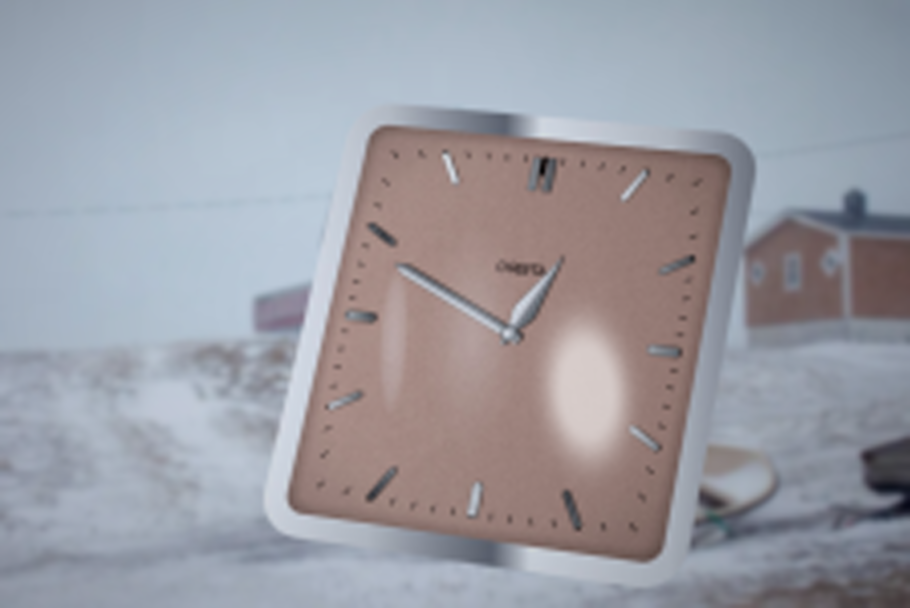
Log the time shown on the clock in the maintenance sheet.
12:49
